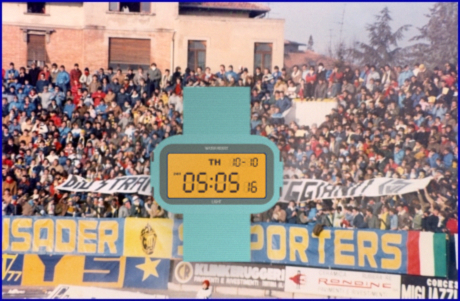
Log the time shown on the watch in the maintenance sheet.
5:05:16
